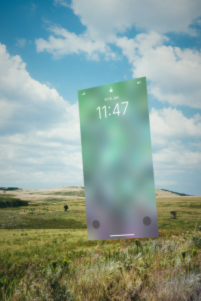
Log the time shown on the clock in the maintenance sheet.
11:47
